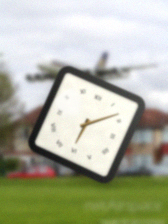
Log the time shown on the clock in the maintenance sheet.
6:08
